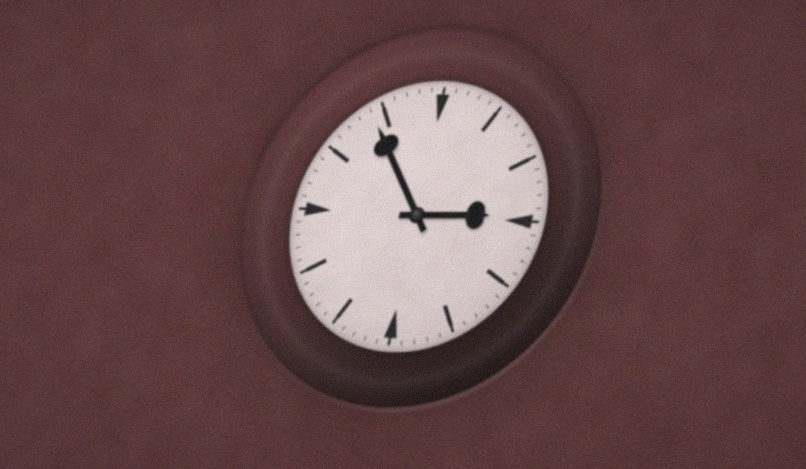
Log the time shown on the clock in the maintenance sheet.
2:54
